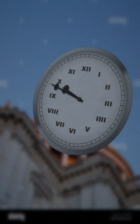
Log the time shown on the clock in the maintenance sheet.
9:48
